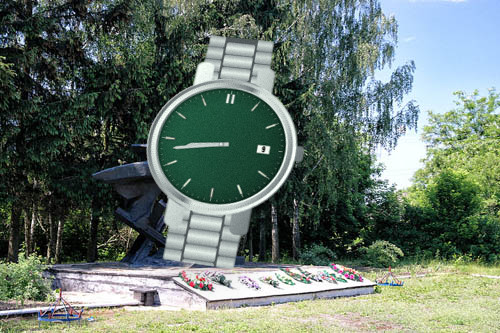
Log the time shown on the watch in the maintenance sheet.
8:43
